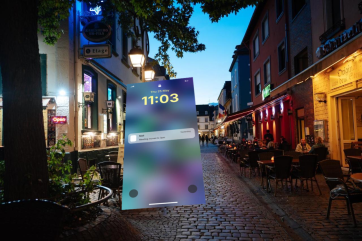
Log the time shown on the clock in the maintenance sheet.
11:03
